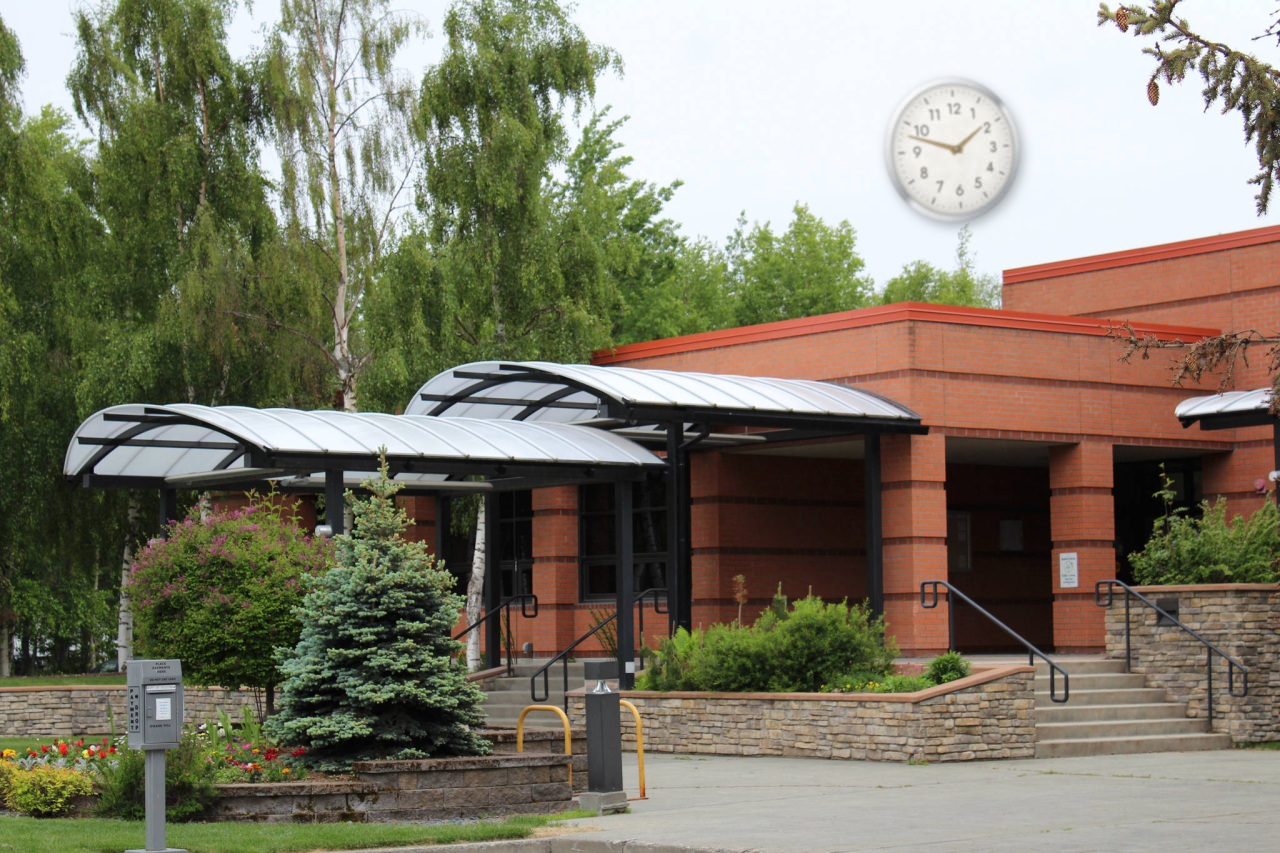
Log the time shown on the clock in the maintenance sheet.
1:48
